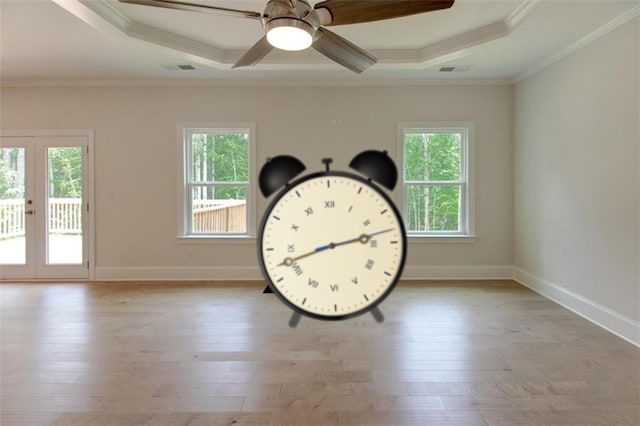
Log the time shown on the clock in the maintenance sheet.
2:42:13
